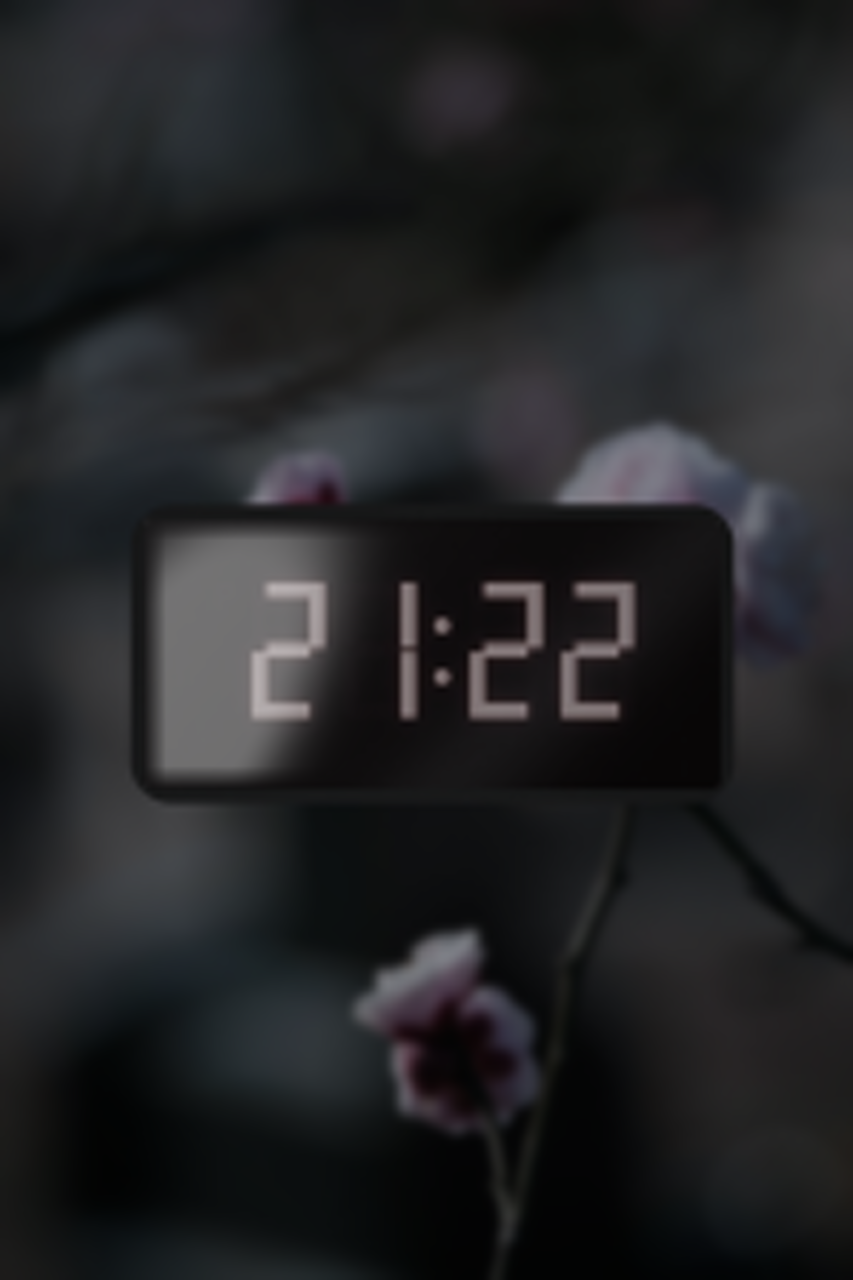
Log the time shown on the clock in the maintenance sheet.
21:22
